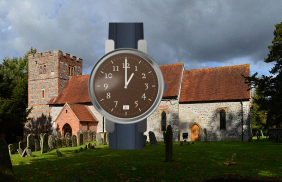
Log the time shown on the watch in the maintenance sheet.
1:00
